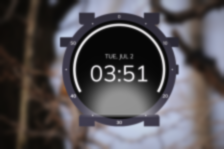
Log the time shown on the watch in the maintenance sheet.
3:51
